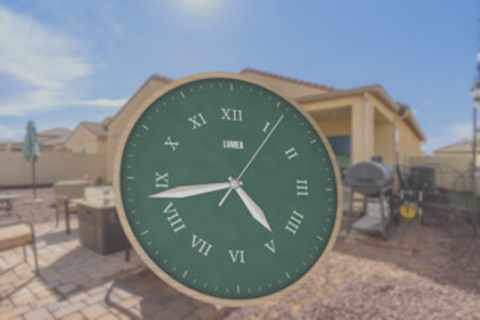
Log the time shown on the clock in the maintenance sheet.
4:43:06
